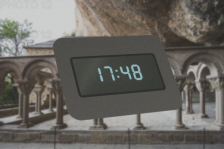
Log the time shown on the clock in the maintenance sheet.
17:48
